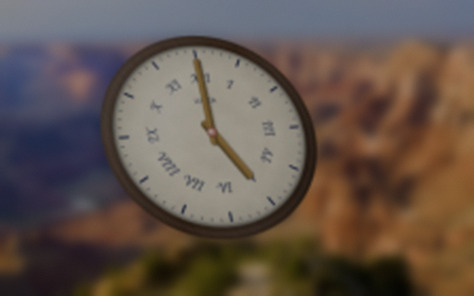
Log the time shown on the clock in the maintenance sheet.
5:00
